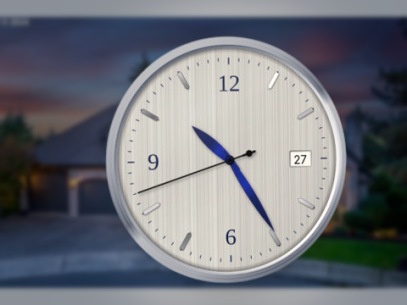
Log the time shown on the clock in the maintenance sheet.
10:24:42
